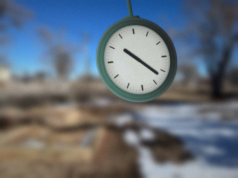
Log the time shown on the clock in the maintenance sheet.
10:22
